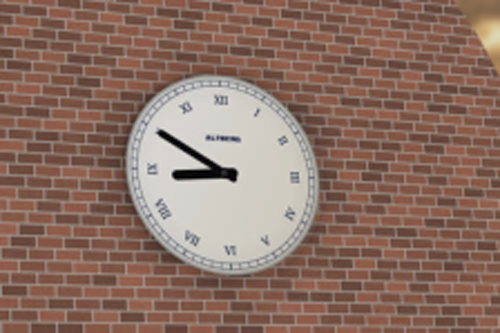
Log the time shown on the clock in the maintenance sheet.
8:50
